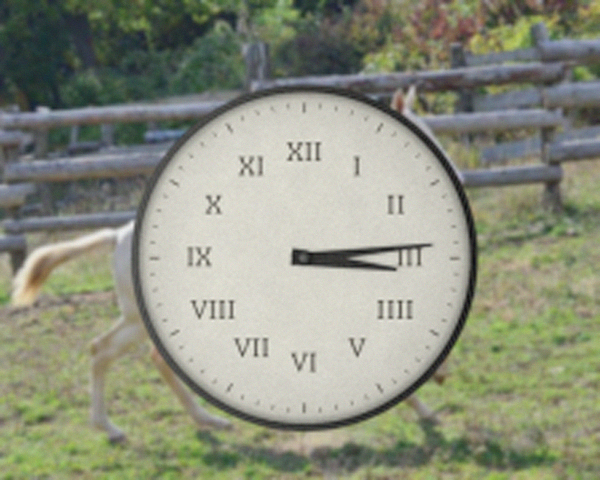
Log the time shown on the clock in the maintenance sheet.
3:14
